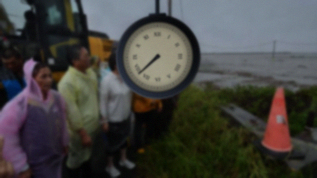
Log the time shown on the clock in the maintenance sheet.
7:38
